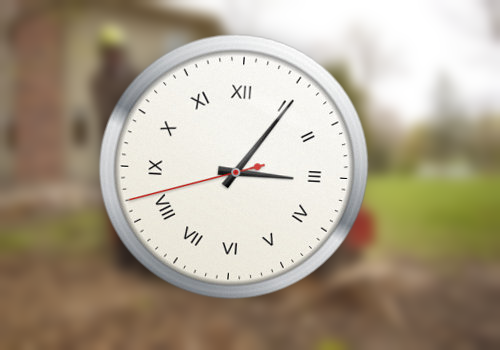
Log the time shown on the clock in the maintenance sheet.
3:05:42
